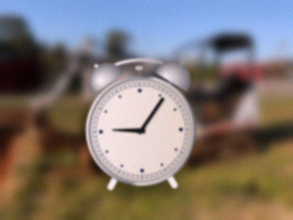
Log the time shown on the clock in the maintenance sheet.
9:06
